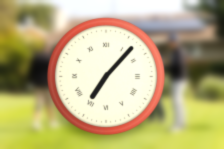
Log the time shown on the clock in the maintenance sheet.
7:07
